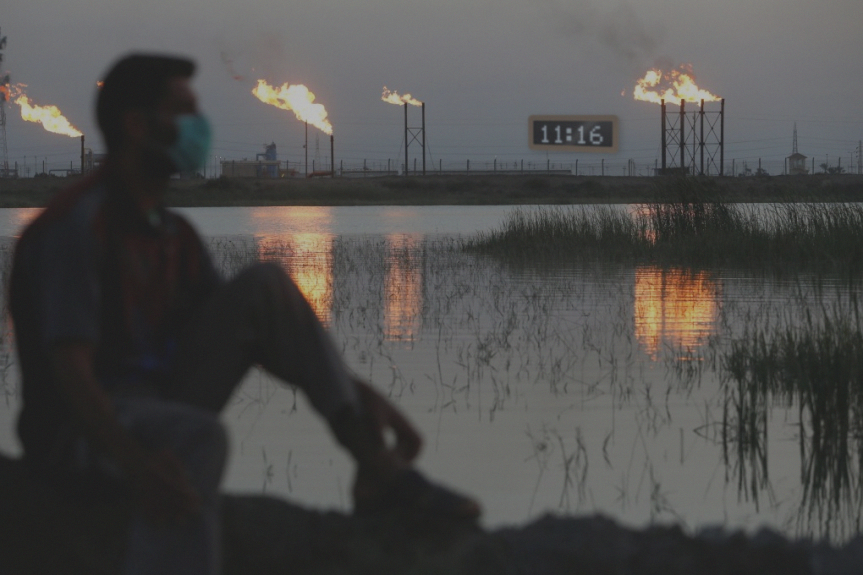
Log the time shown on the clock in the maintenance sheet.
11:16
